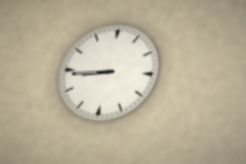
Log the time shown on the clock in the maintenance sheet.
8:44
